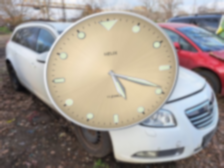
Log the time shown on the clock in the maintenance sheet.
5:19
